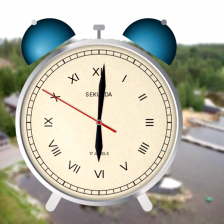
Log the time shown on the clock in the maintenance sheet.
6:00:50
